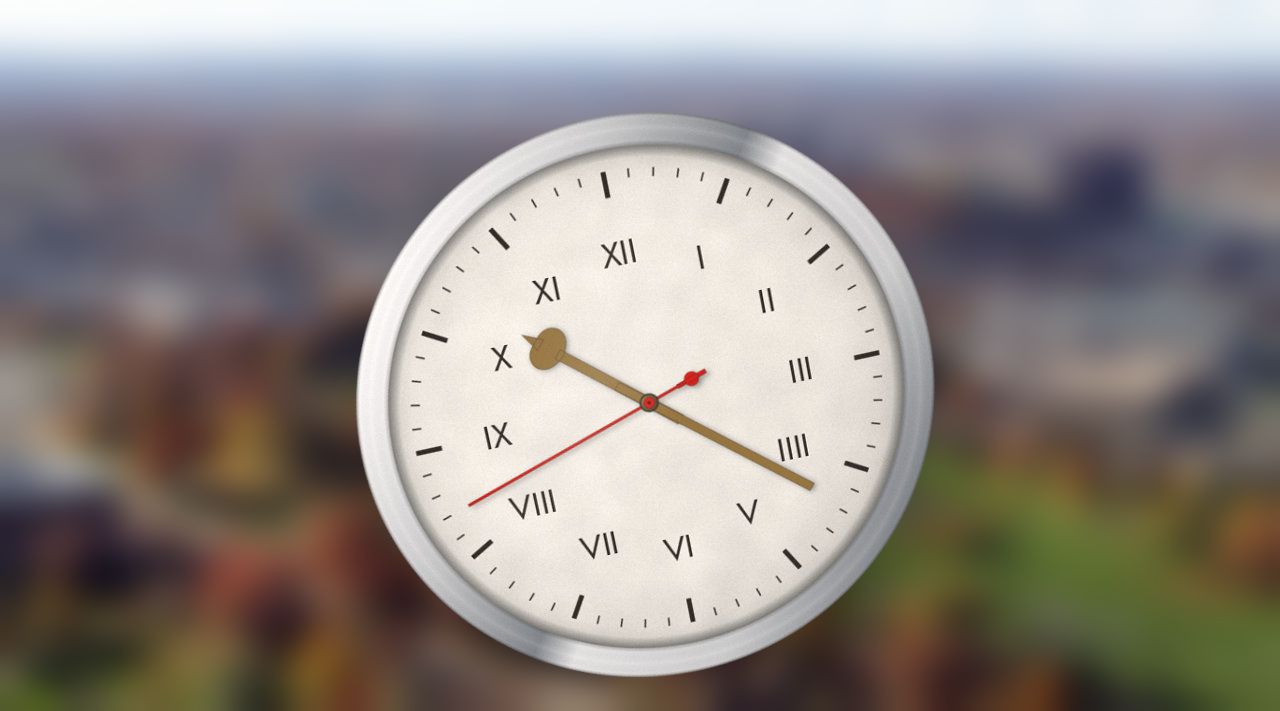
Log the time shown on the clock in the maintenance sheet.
10:21:42
